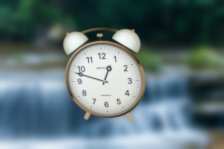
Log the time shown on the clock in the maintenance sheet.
12:48
